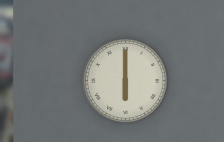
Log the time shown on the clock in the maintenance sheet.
6:00
